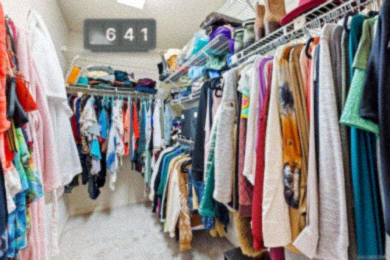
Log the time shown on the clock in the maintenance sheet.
6:41
